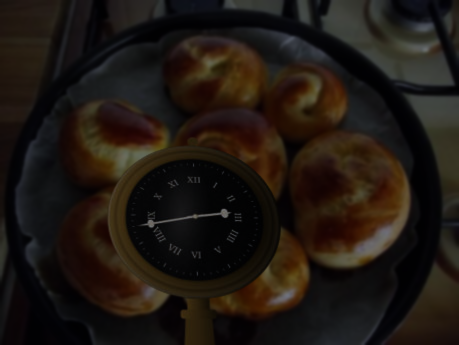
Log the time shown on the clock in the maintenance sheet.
2:43
